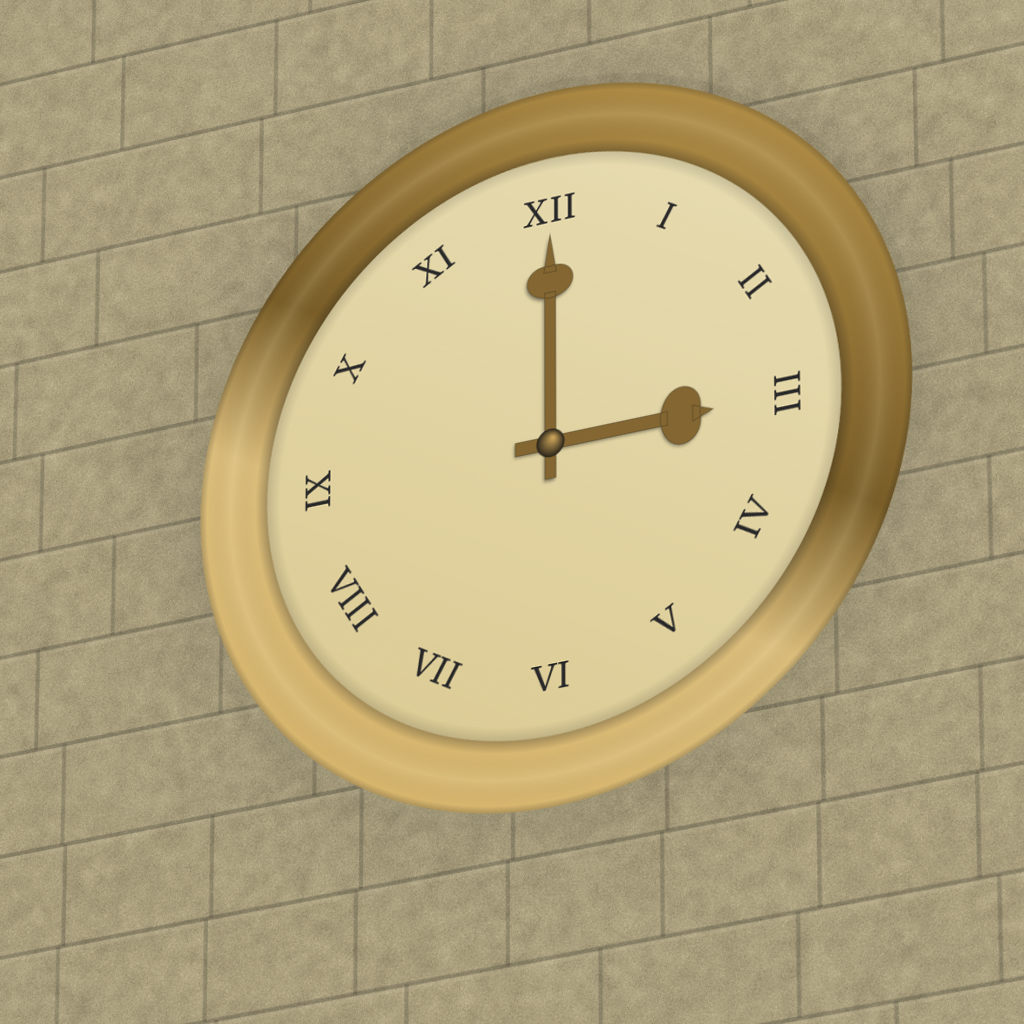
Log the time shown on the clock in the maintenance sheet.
3:00
